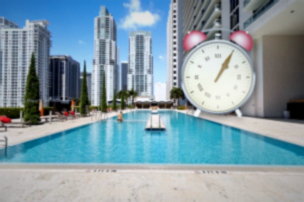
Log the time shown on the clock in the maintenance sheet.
1:05
